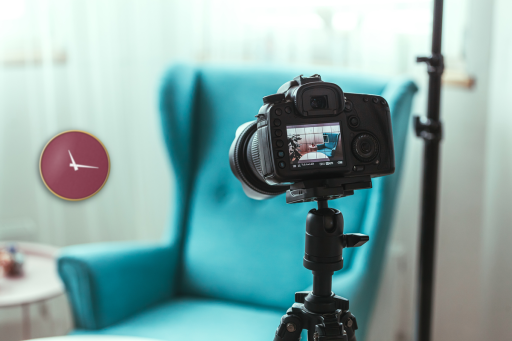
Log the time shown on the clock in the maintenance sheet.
11:16
